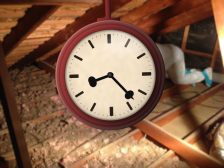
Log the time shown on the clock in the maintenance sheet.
8:23
